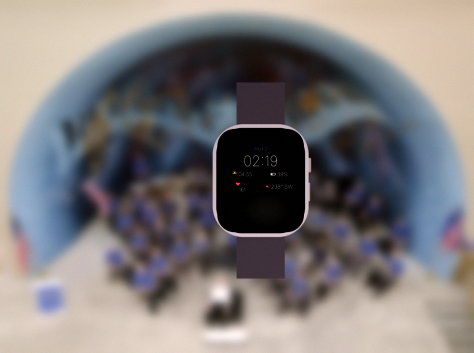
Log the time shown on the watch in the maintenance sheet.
2:19
